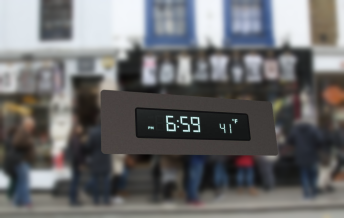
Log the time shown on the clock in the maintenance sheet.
6:59
